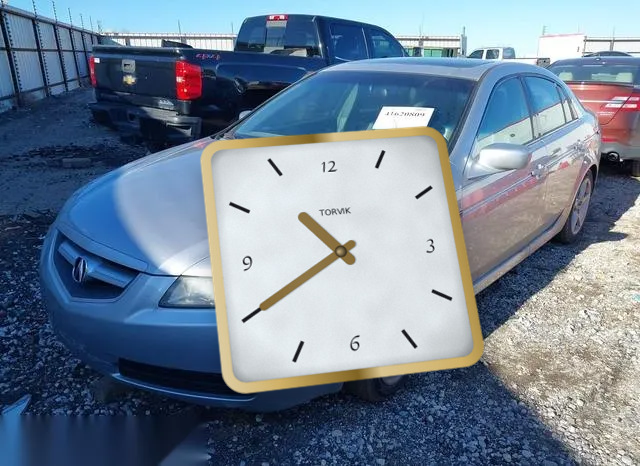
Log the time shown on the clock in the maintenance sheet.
10:40
